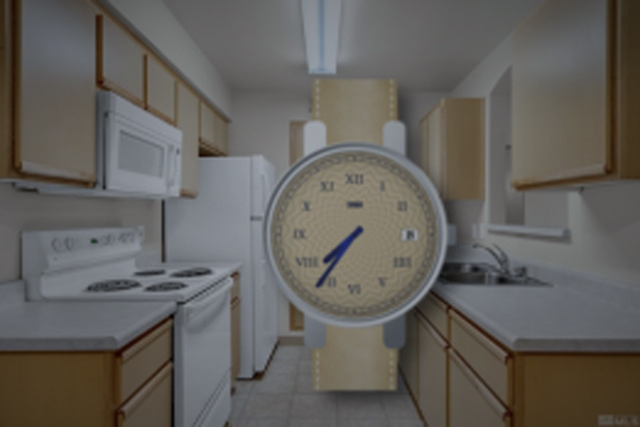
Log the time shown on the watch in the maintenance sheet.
7:36
